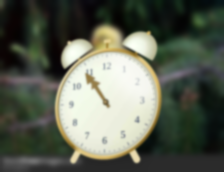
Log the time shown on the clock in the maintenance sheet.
10:54
